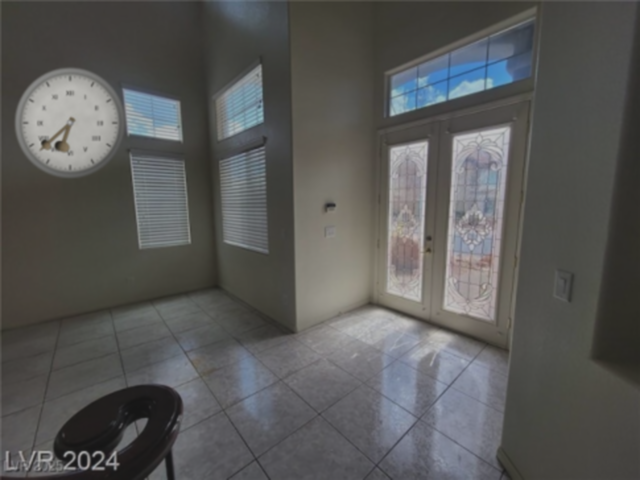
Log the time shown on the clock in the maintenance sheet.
6:38
